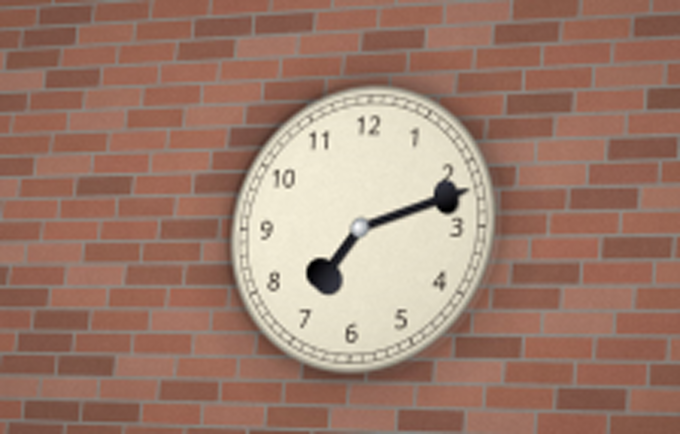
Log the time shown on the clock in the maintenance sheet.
7:12
